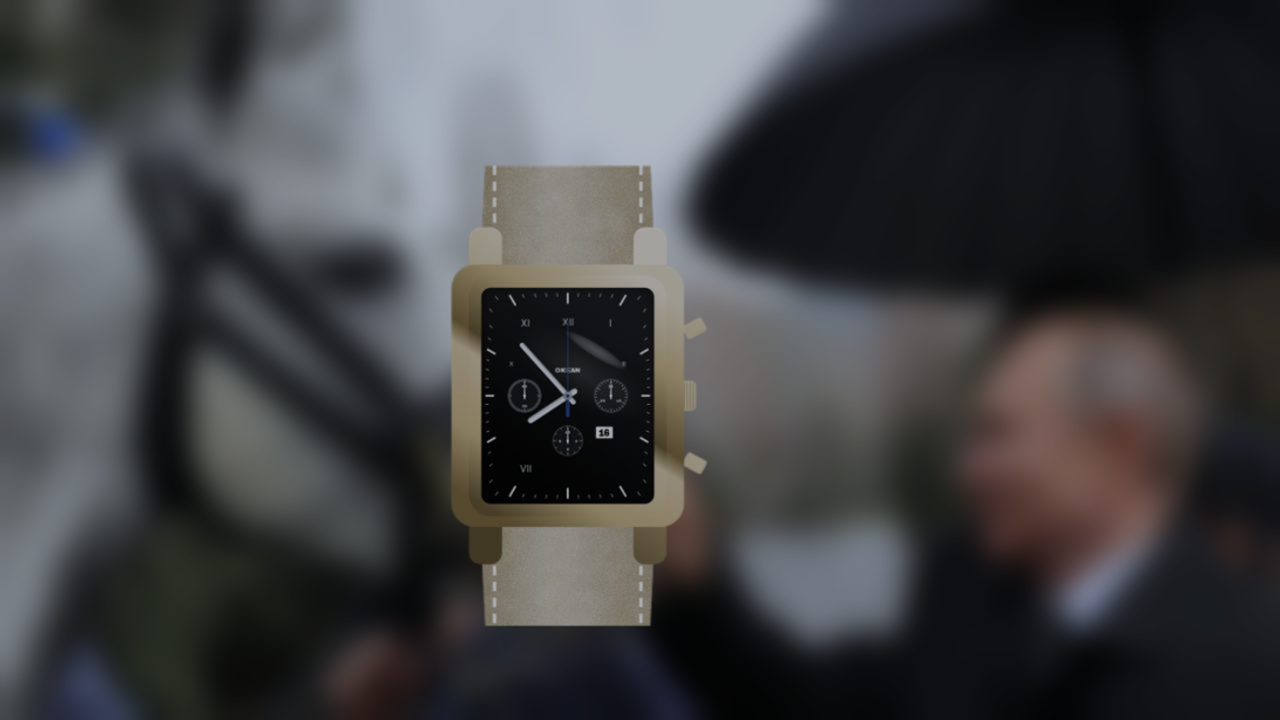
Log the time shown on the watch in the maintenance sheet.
7:53
